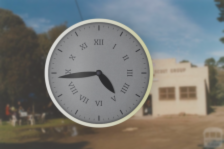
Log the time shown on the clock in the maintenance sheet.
4:44
